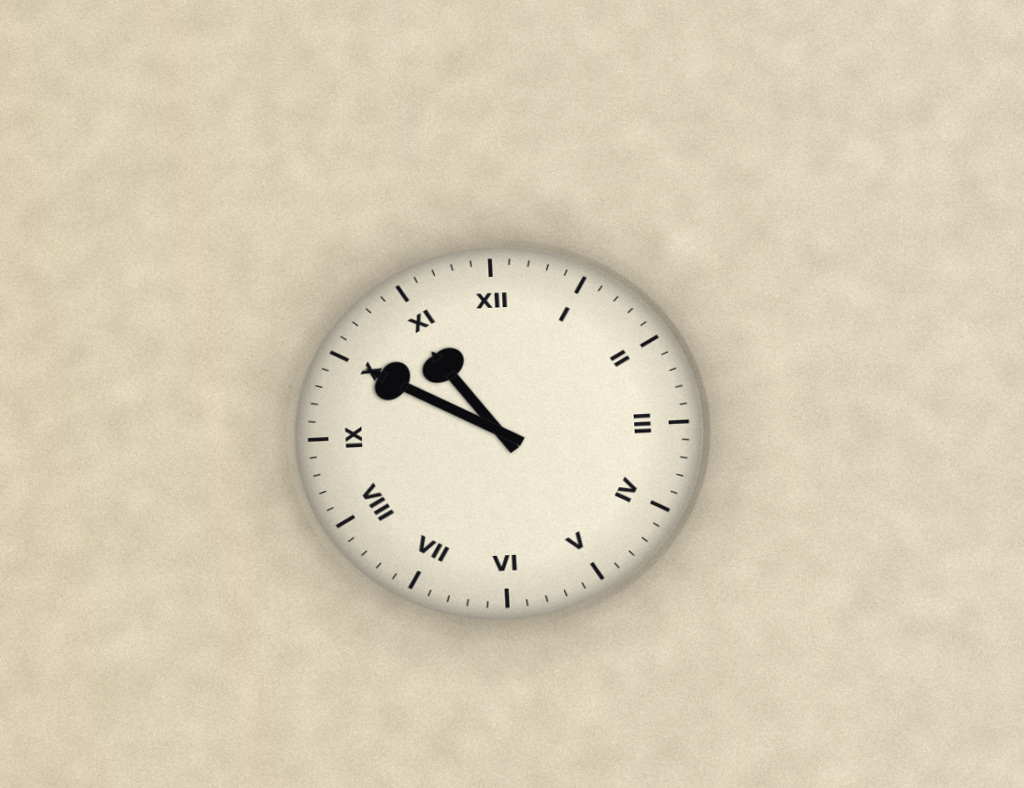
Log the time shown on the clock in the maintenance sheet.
10:50
